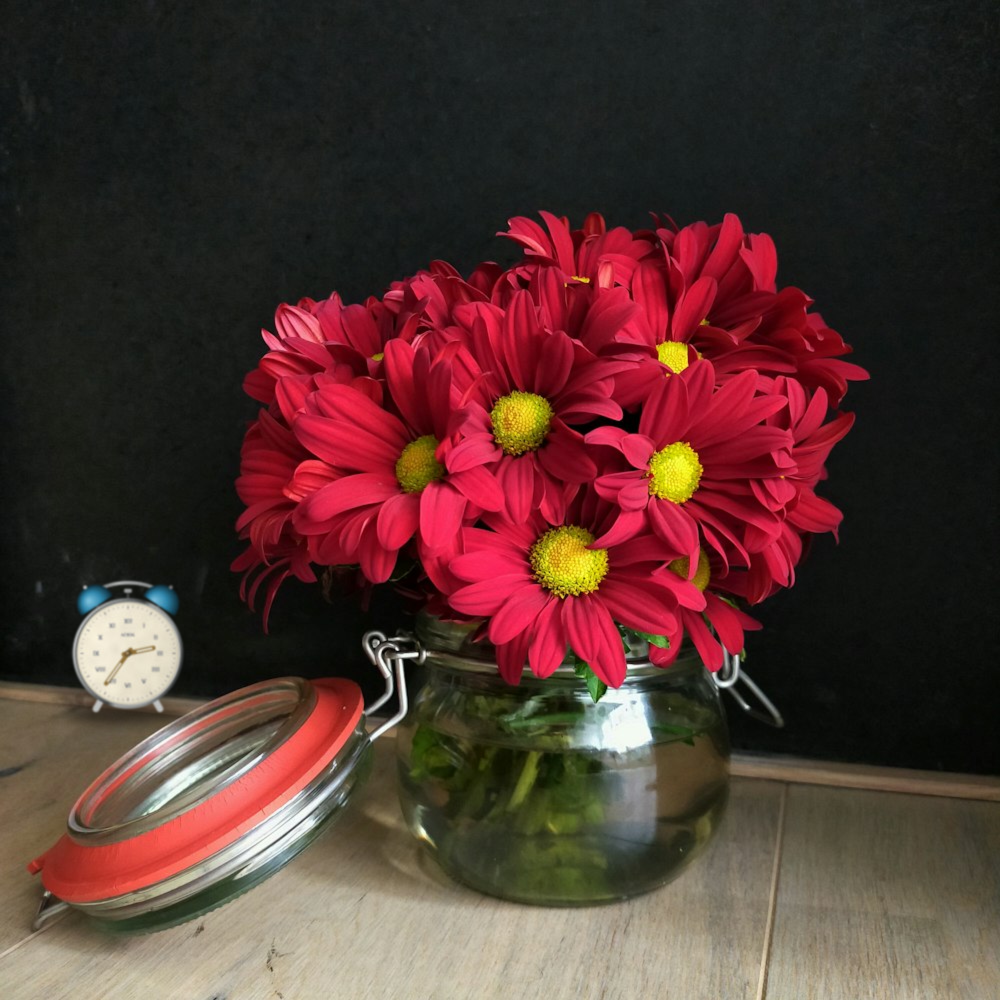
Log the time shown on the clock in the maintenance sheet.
2:36
